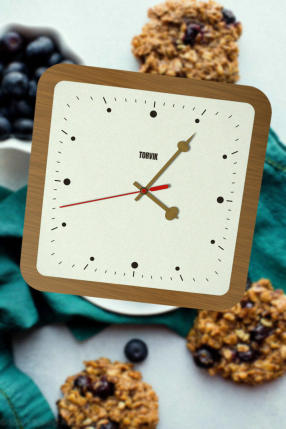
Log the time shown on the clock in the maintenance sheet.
4:05:42
